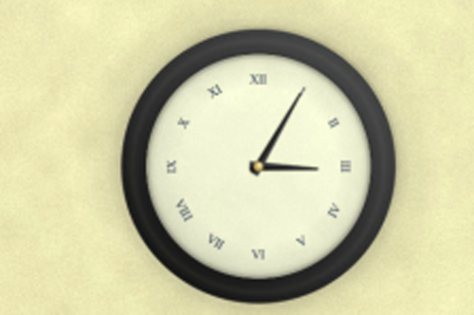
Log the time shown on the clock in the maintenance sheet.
3:05
